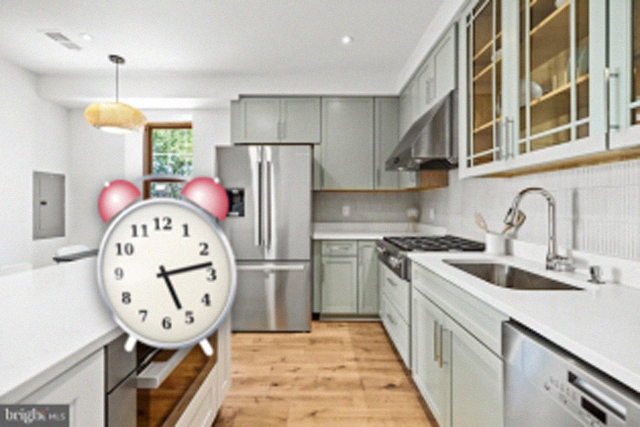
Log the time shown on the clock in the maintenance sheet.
5:13
